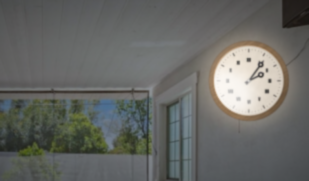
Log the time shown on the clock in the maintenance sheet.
2:06
